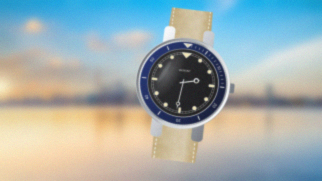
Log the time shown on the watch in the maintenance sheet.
2:31
